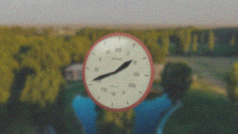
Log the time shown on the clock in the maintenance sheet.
1:41
